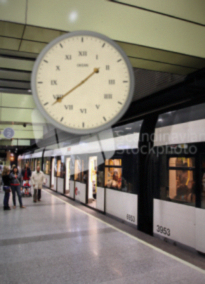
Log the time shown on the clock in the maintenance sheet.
1:39
